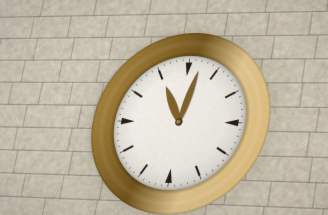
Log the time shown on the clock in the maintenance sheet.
11:02
